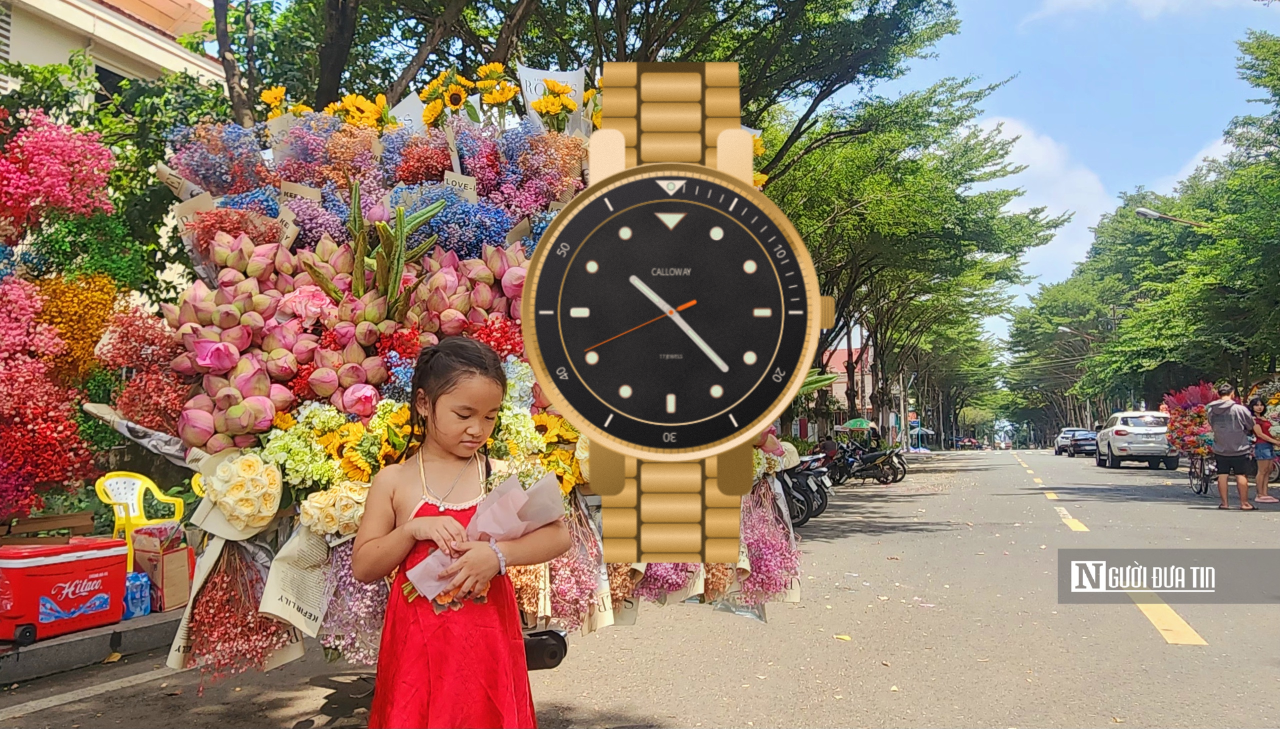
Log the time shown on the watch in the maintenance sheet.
10:22:41
